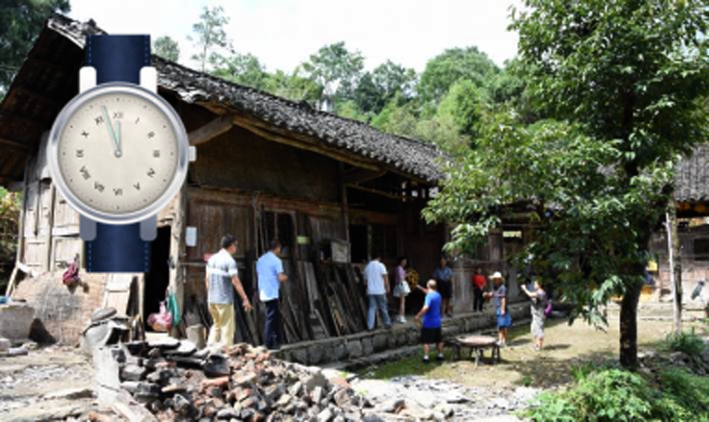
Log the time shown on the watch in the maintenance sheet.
11:57
